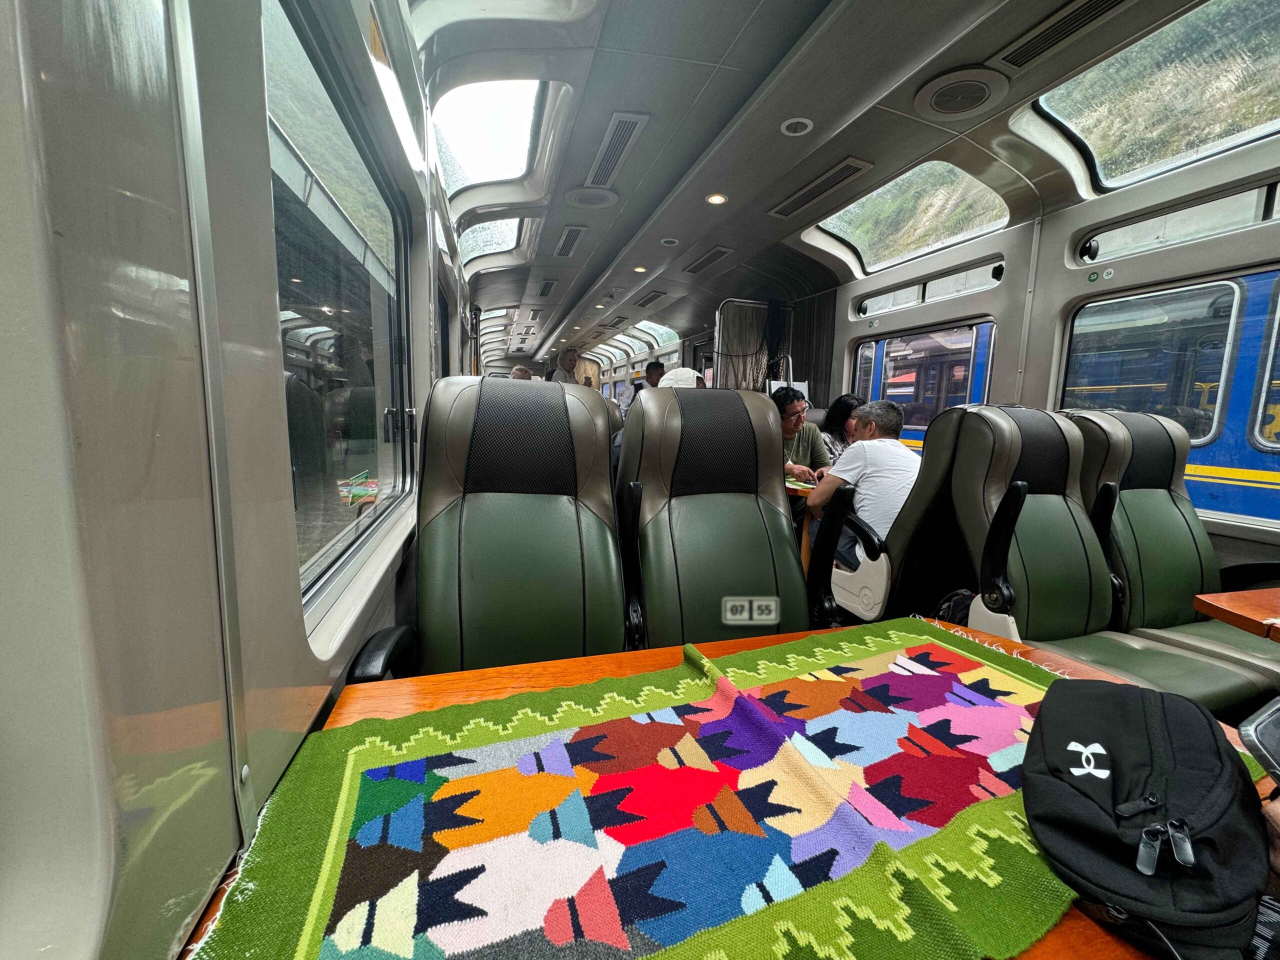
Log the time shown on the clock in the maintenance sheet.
7:55
